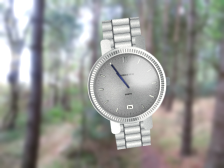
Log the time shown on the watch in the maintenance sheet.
10:55
